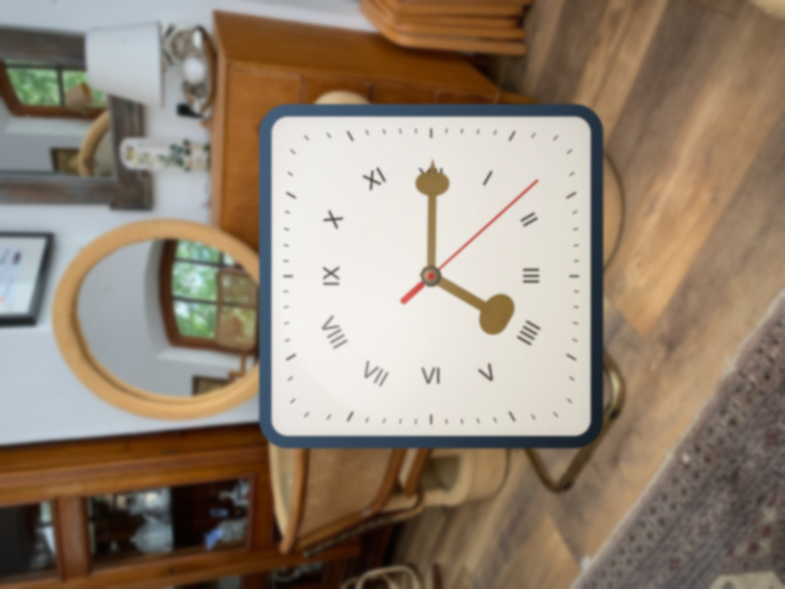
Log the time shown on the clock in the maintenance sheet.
4:00:08
